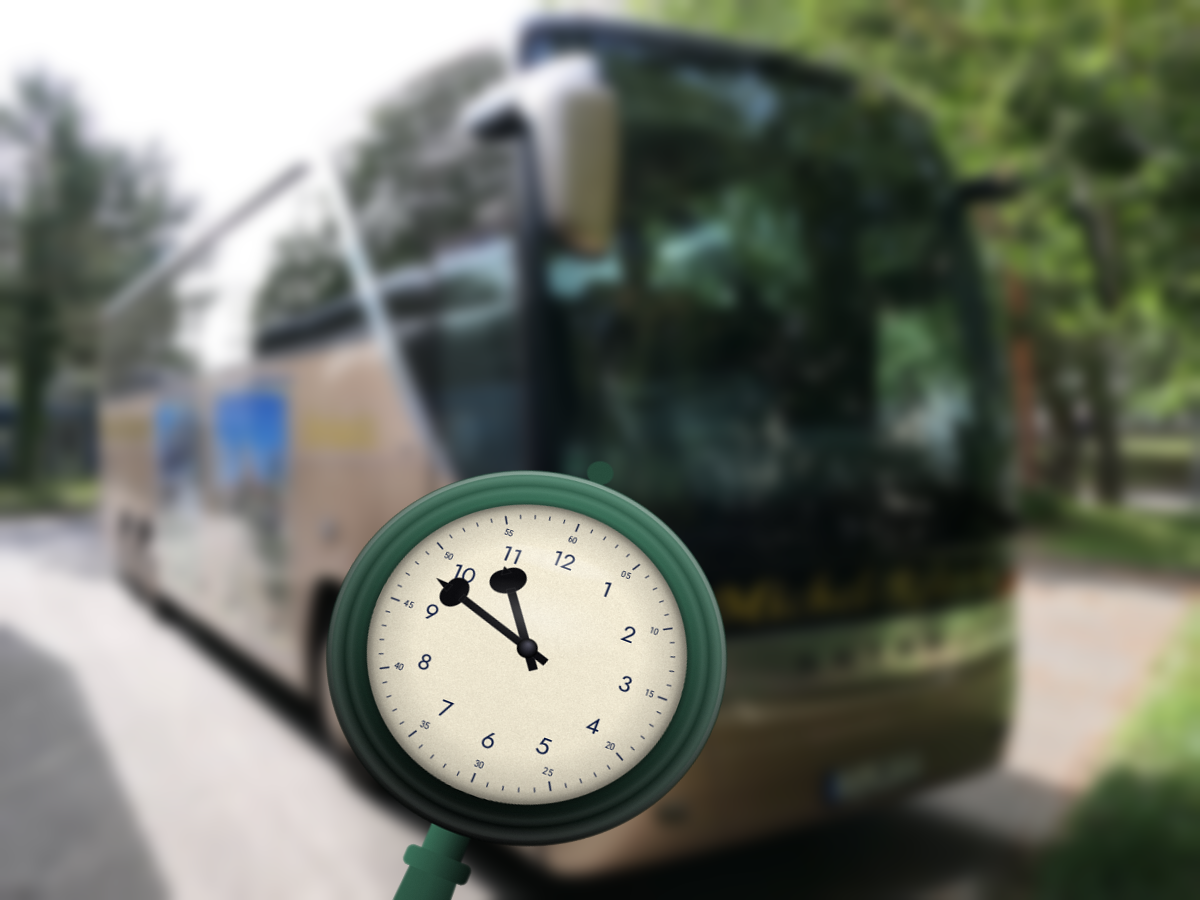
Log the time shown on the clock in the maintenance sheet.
10:48
